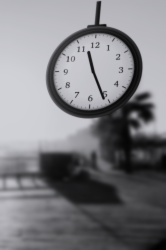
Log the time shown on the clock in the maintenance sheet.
11:26
